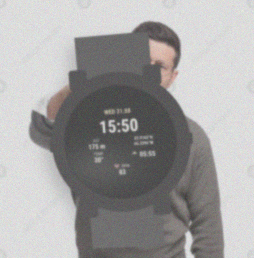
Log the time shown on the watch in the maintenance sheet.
15:50
